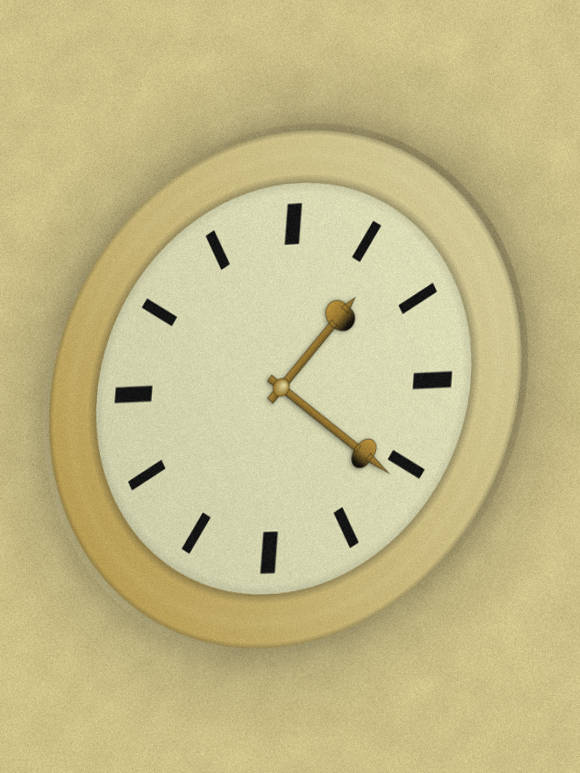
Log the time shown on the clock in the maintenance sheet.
1:21
